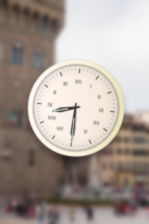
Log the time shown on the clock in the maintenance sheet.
8:30
